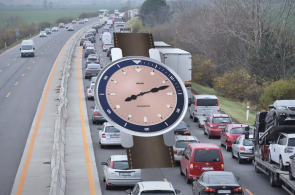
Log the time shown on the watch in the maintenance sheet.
8:12
